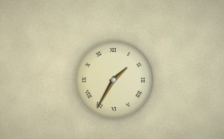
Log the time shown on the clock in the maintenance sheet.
1:35
